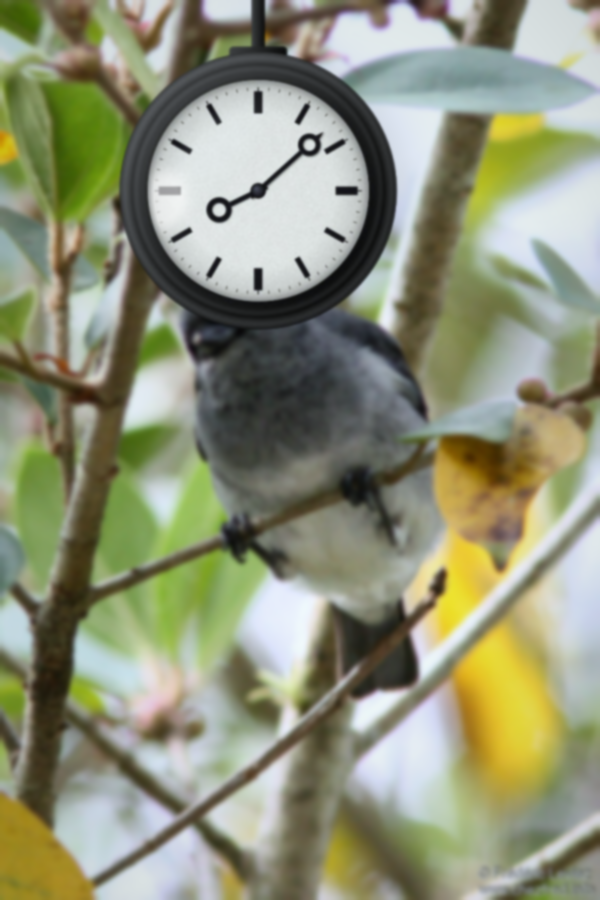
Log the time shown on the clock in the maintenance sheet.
8:08
